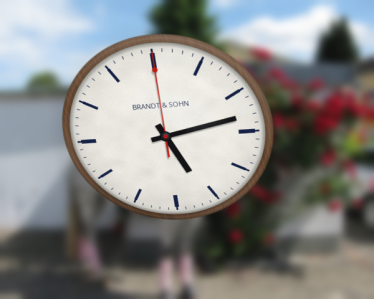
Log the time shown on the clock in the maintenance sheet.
5:13:00
